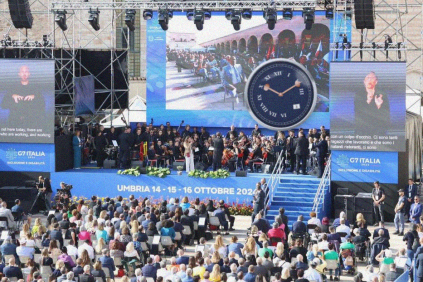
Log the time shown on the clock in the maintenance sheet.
10:11
